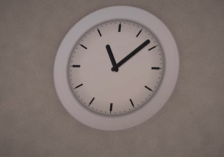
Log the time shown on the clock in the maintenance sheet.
11:08
